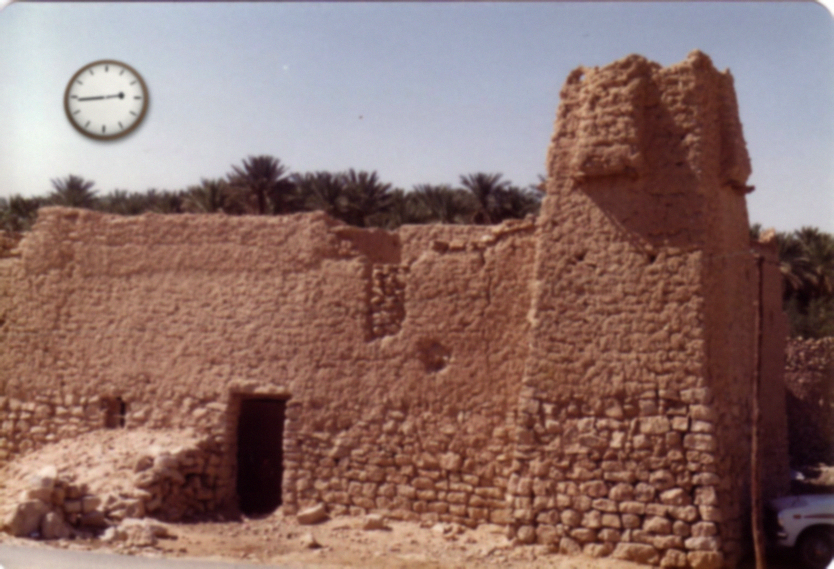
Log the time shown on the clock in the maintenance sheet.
2:44
